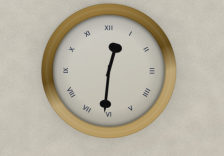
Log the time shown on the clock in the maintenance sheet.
12:31
